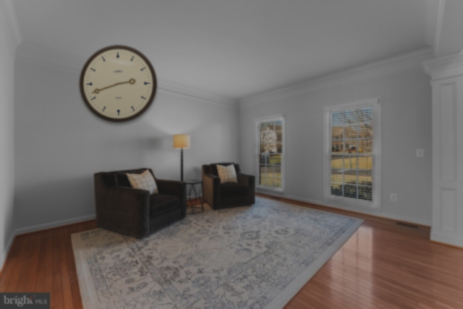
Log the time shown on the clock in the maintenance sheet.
2:42
